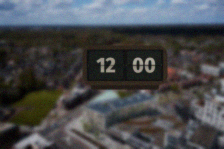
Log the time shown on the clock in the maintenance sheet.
12:00
